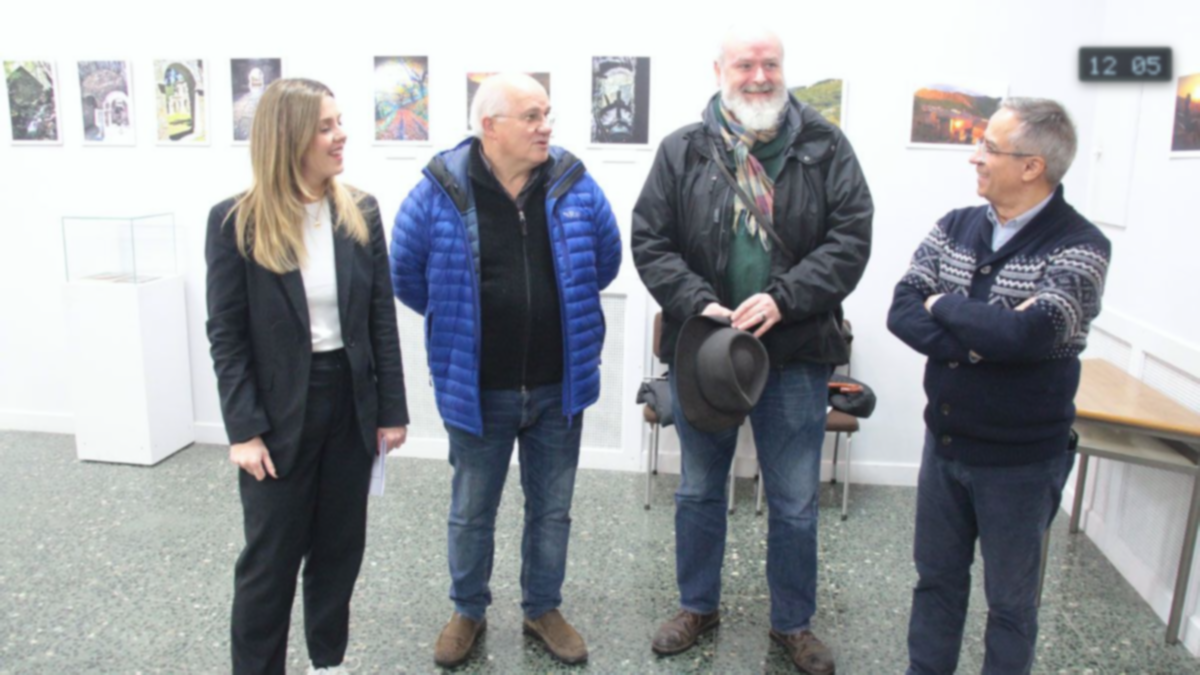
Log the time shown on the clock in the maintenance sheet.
12:05
